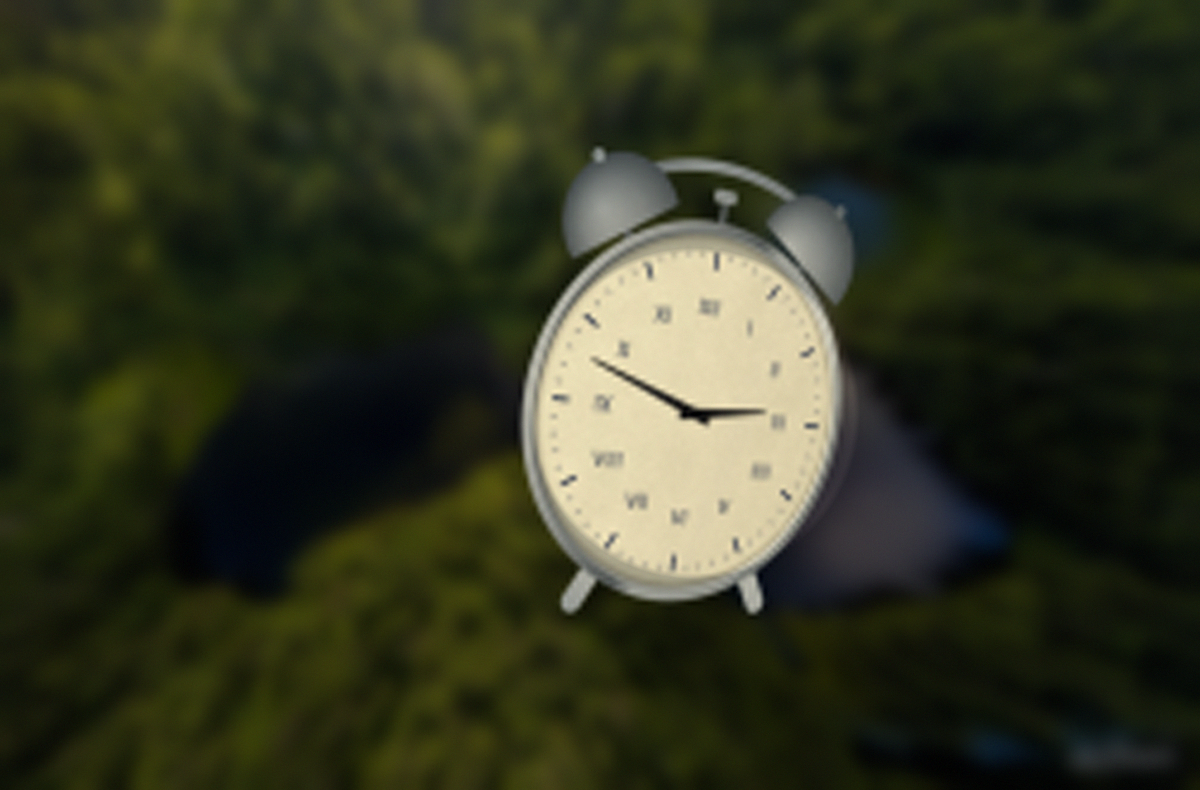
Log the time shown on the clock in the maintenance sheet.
2:48
